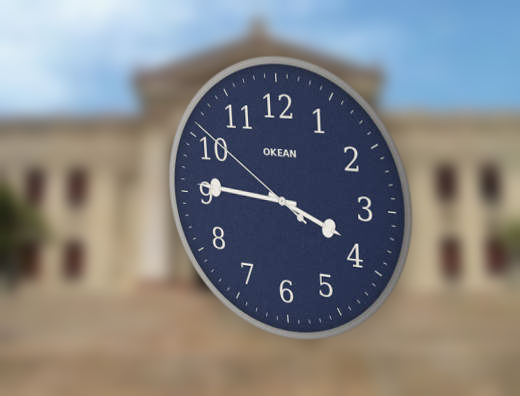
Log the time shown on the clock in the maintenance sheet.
3:45:51
